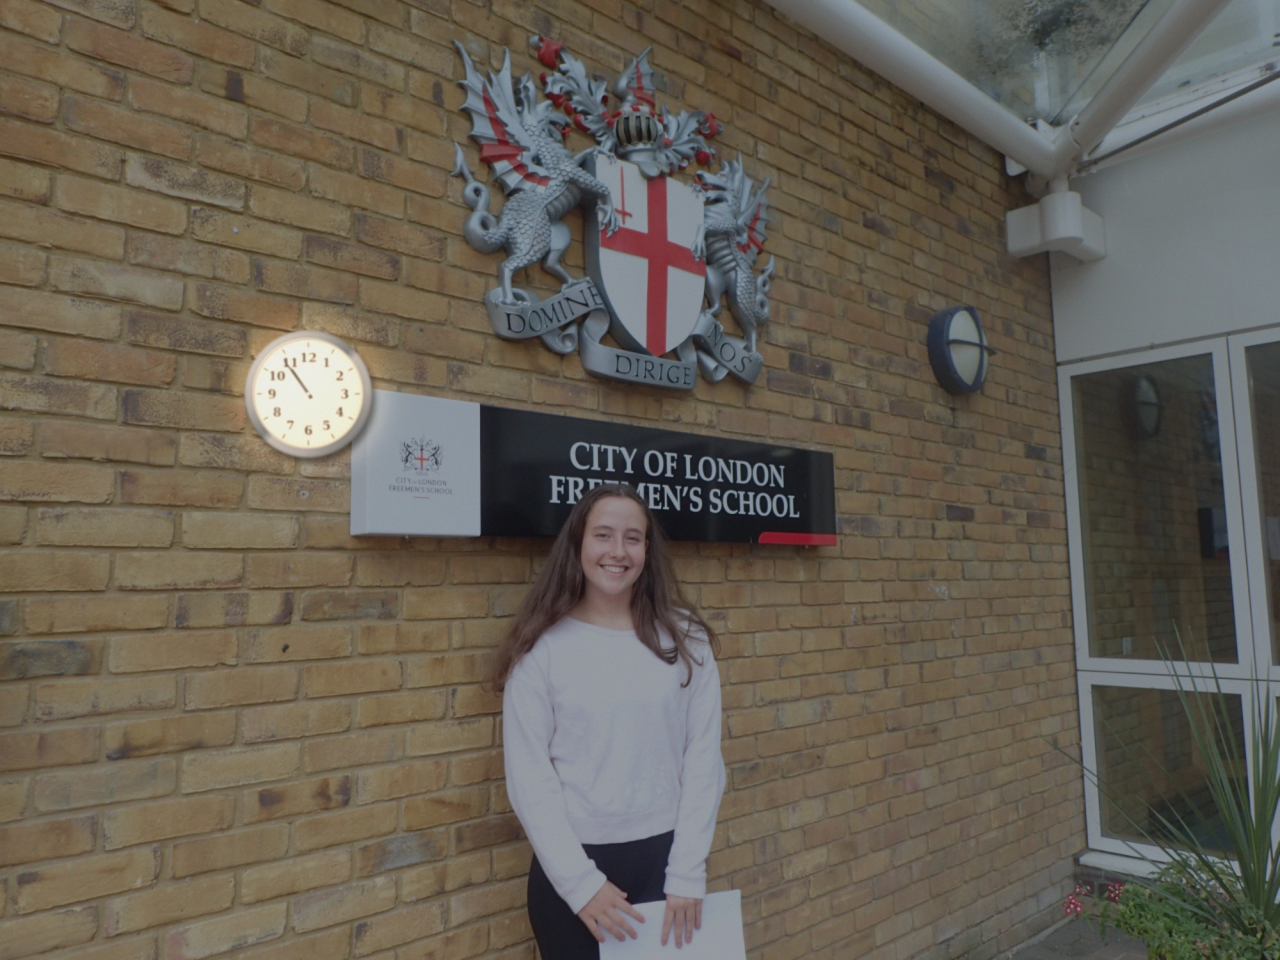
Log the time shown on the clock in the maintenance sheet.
10:54
